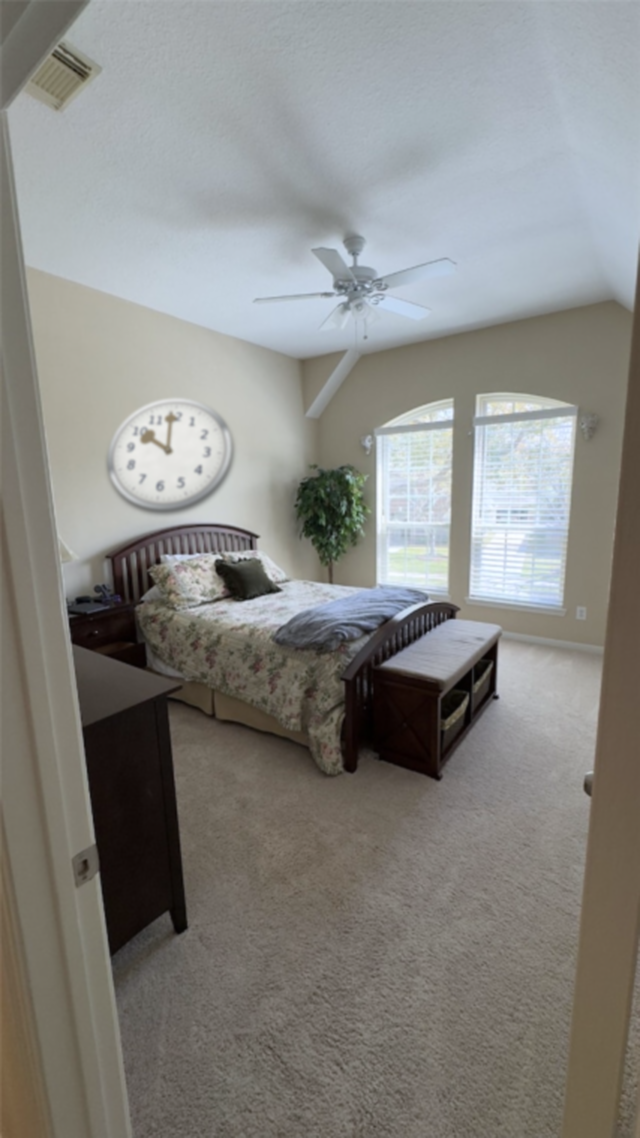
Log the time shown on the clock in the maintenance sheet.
9:59
